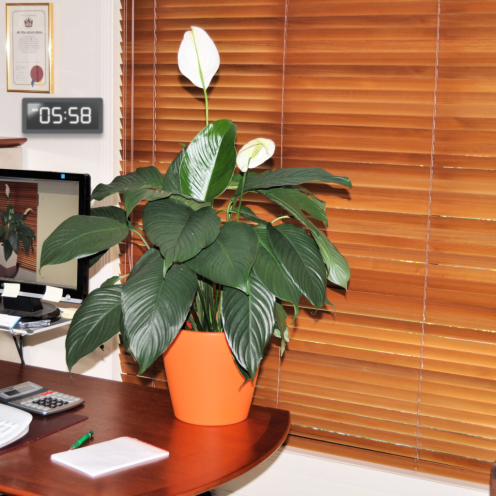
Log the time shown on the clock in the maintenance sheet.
5:58
